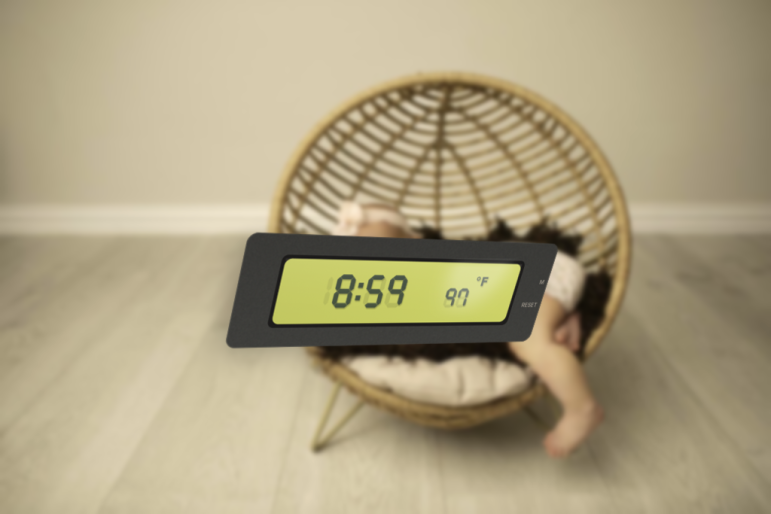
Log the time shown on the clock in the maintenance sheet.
8:59
